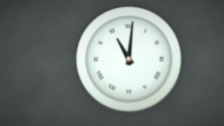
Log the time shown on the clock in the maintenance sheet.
11:01
